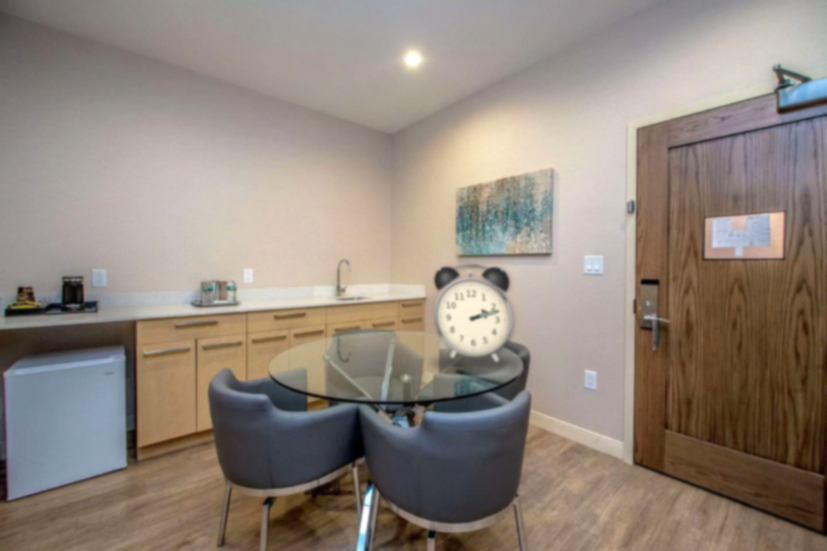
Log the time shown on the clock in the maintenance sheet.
2:12
